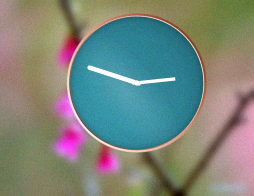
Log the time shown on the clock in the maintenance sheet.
2:48
